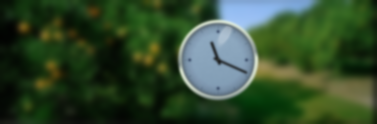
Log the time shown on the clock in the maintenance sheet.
11:19
